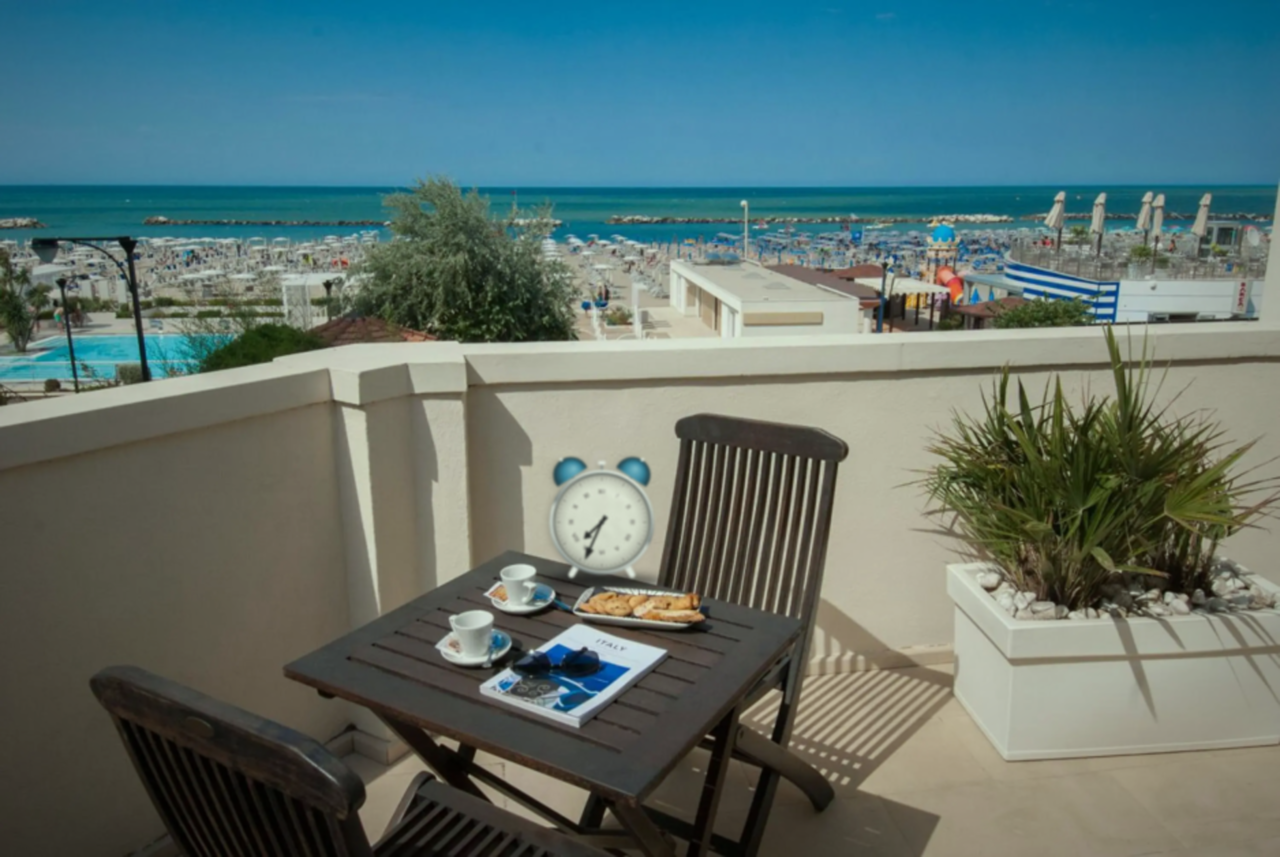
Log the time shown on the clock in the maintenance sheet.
7:34
